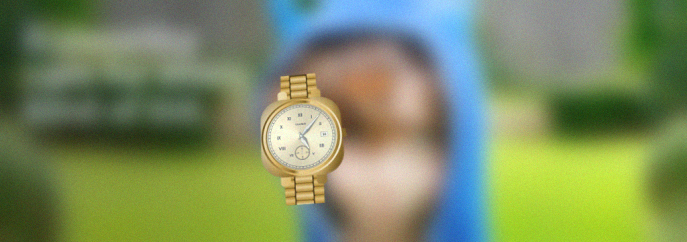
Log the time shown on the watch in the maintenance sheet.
5:07
